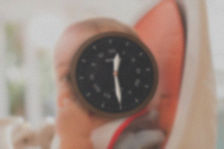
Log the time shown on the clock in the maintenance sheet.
12:30
